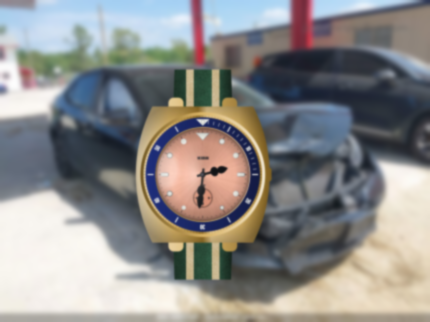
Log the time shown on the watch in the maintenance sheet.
2:31
